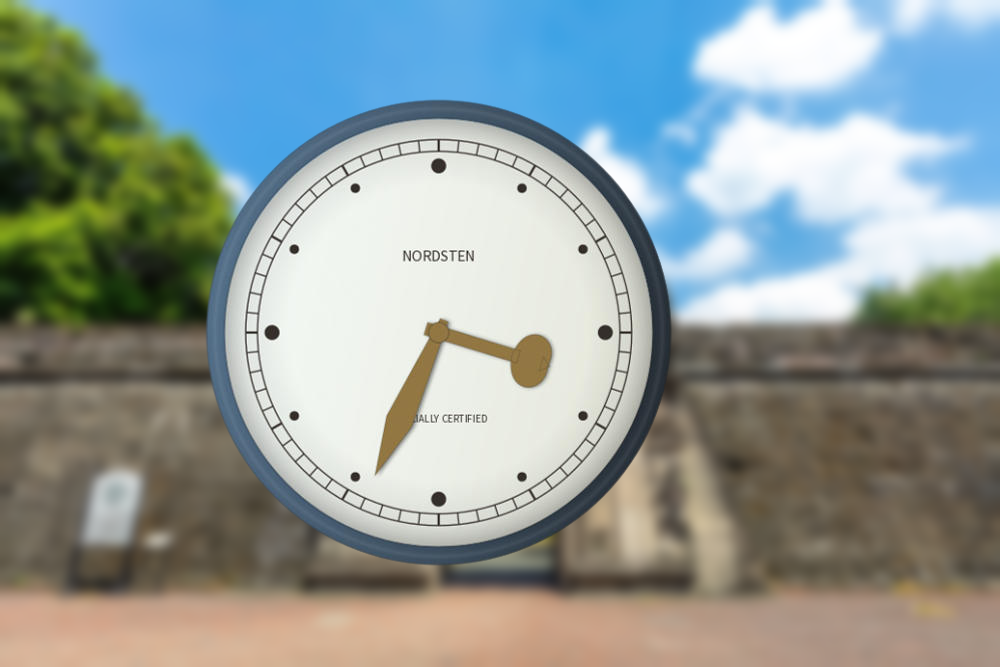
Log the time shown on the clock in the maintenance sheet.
3:34
